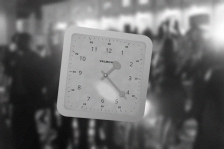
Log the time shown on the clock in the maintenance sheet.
1:22
